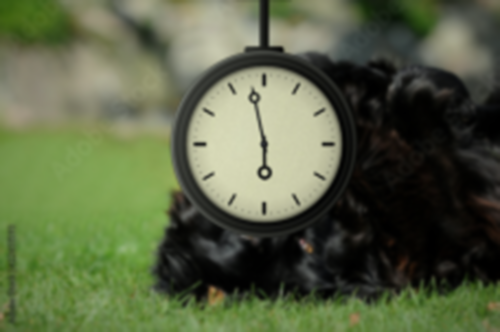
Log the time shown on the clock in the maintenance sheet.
5:58
